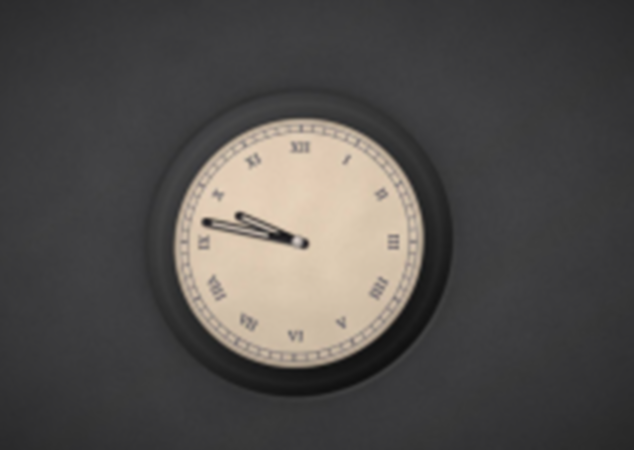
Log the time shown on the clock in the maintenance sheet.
9:47
